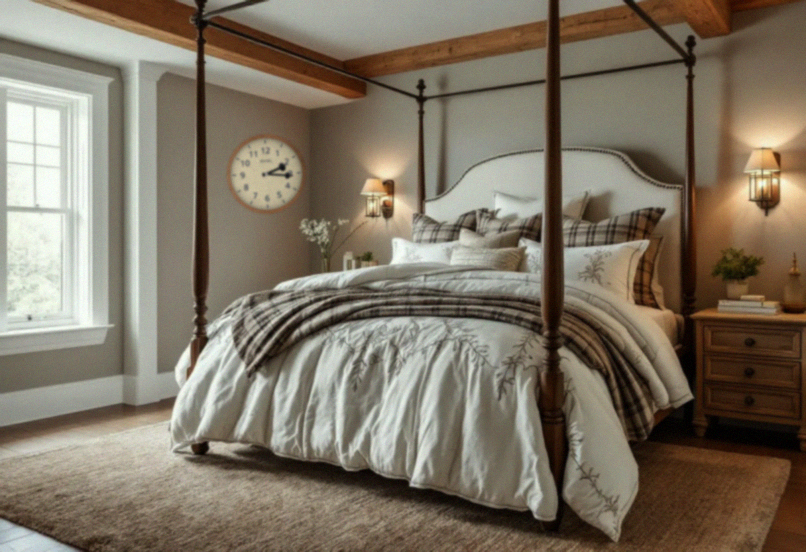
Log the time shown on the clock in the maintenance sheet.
2:16
